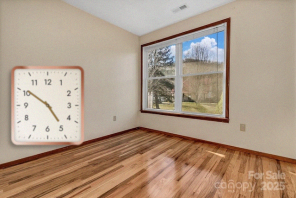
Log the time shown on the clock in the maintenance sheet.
4:51
